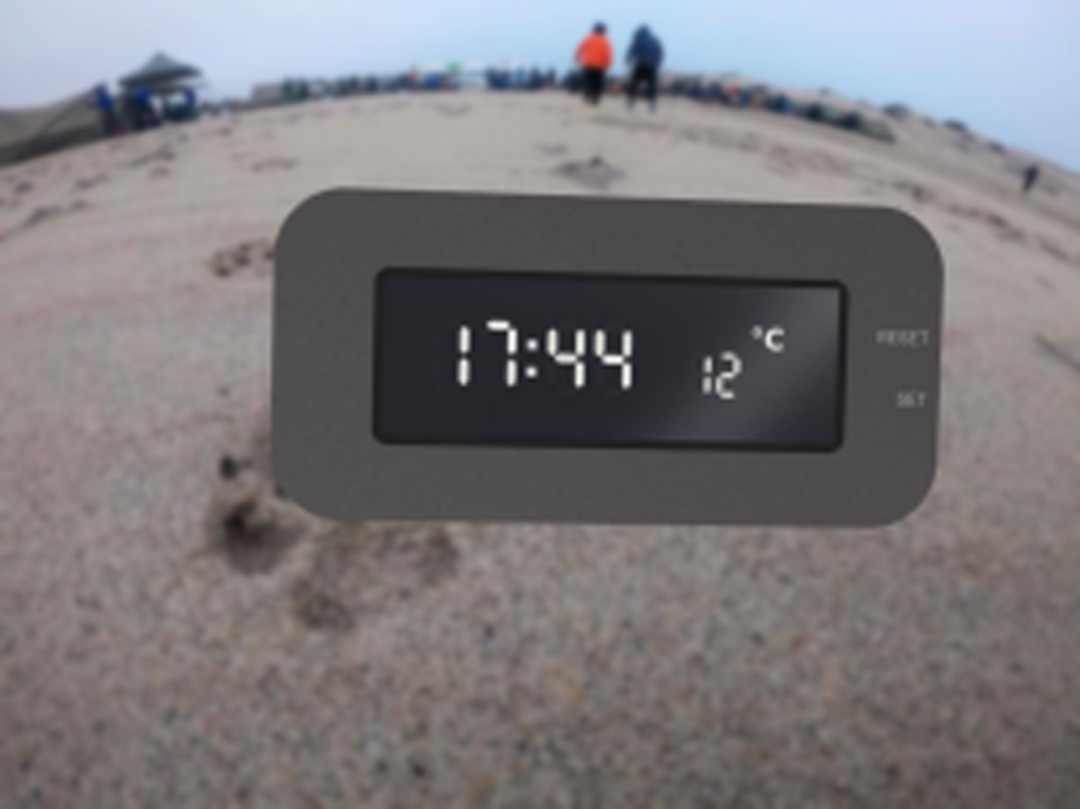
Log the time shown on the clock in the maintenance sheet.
17:44
